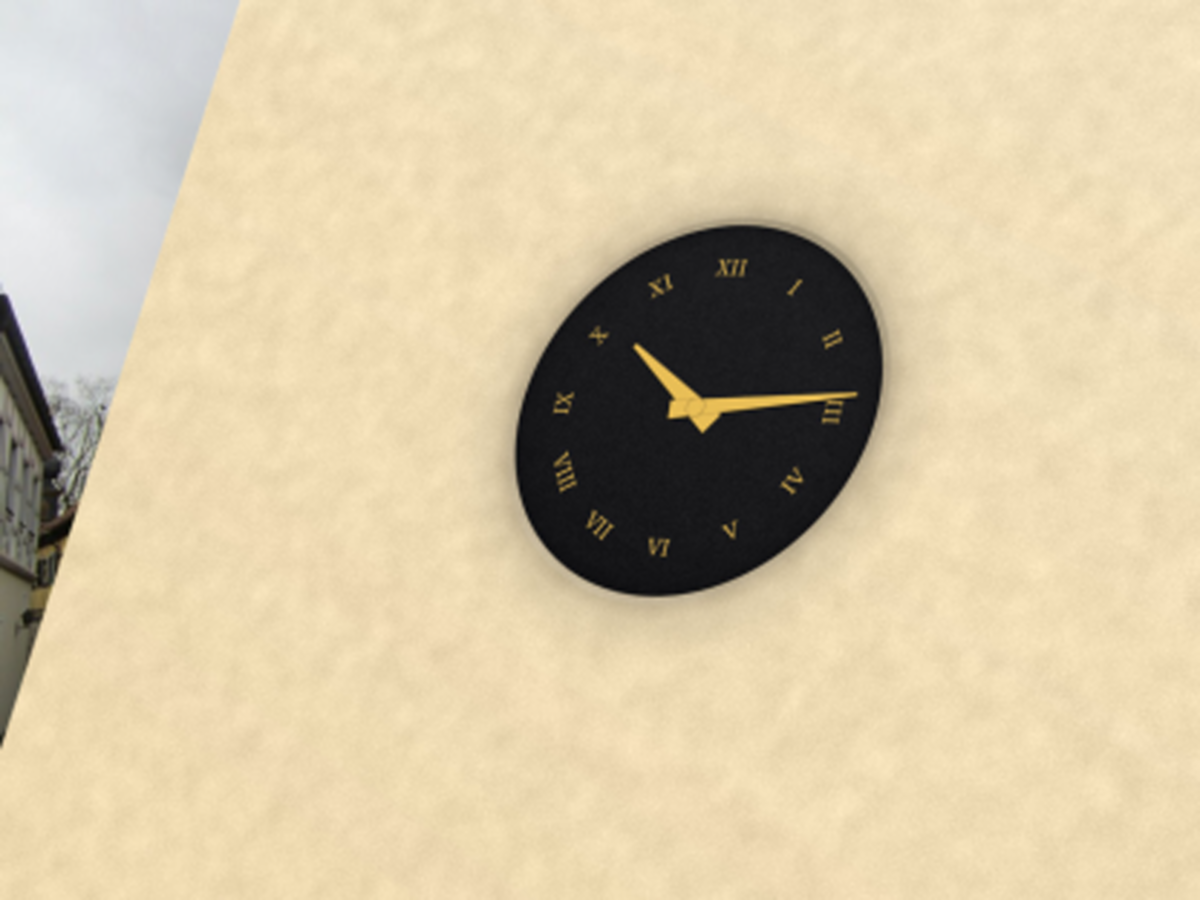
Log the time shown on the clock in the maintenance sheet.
10:14
